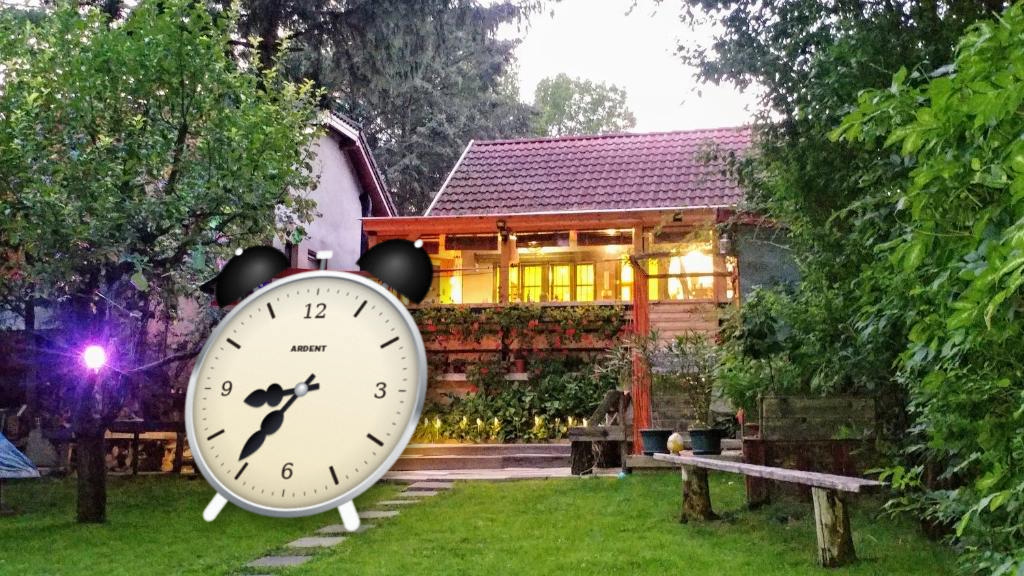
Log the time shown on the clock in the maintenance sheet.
8:36
